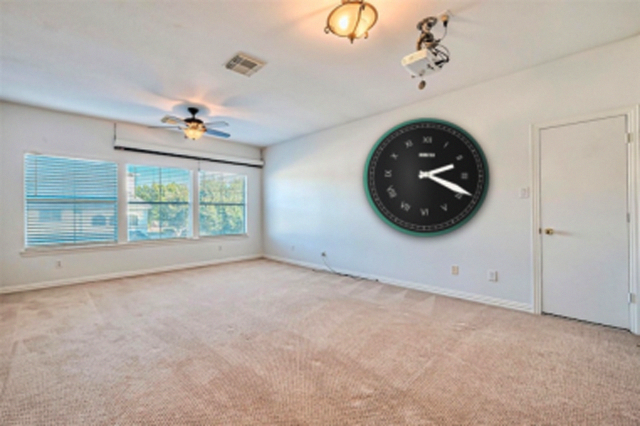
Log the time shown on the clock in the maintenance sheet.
2:19
